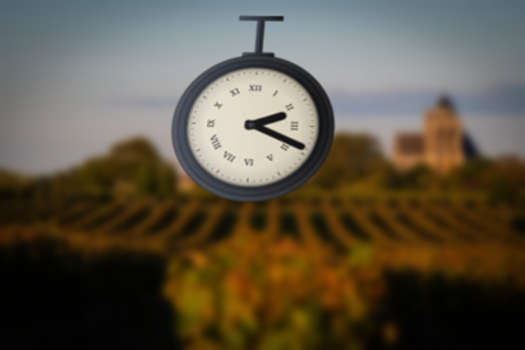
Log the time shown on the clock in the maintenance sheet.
2:19
